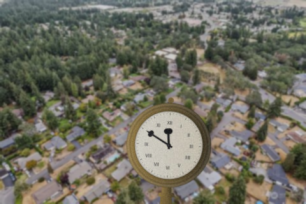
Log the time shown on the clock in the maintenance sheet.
11:50
